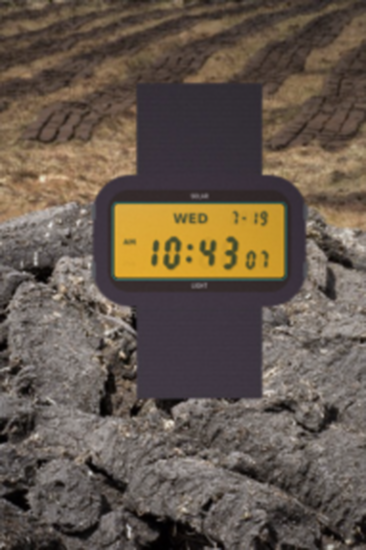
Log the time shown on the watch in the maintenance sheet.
10:43:07
